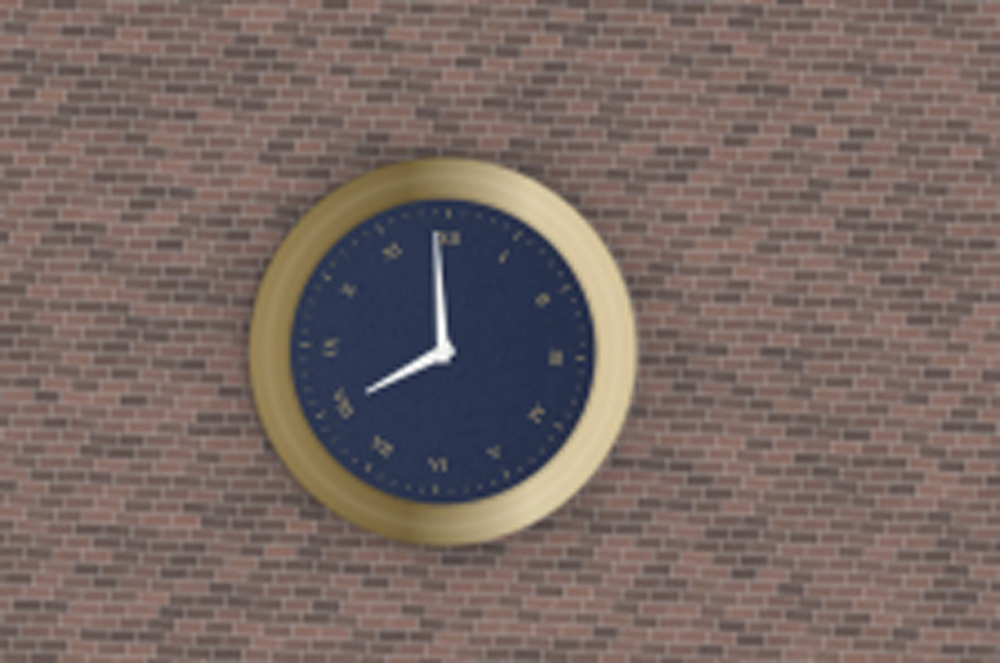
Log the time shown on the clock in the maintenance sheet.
7:59
